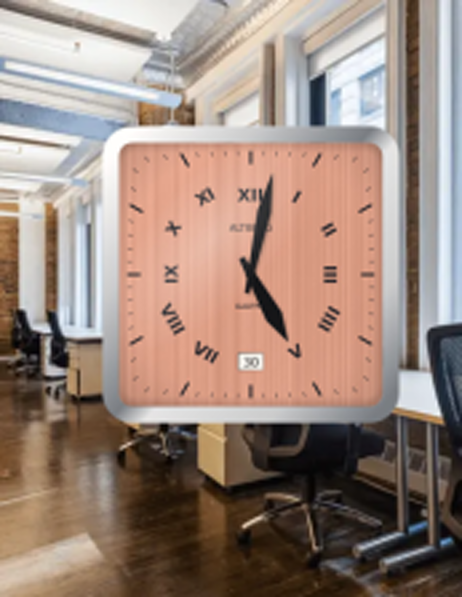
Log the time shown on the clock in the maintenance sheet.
5:02
